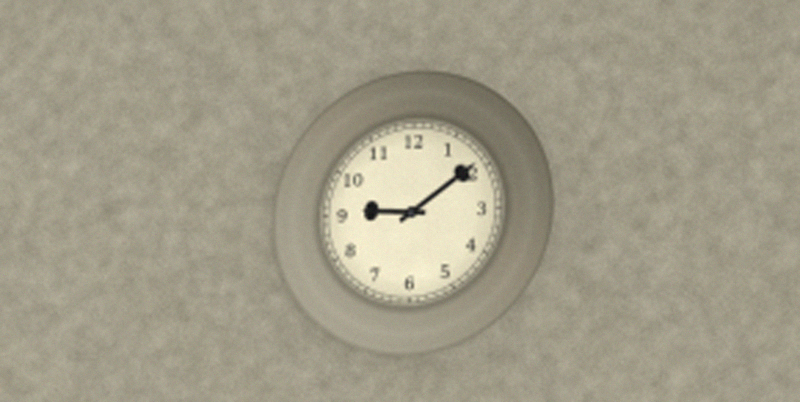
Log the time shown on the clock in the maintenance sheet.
9:09
